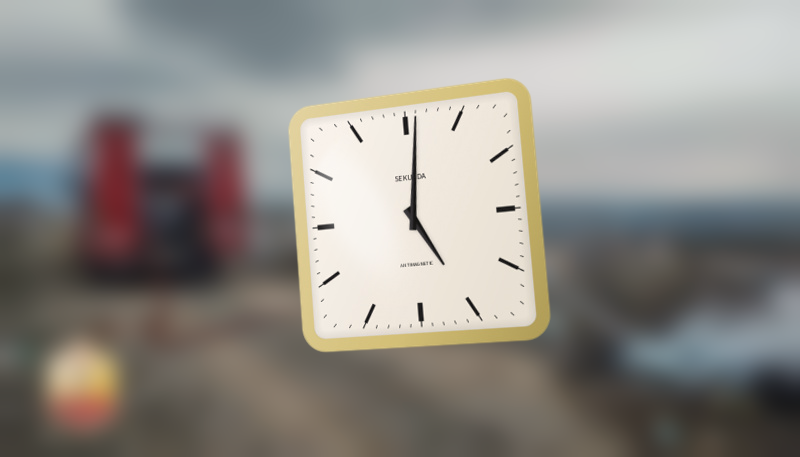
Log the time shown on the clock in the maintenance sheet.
5:01
